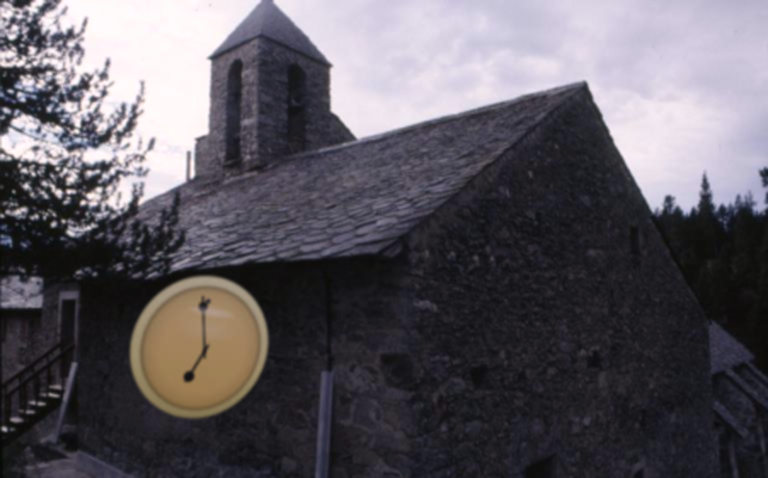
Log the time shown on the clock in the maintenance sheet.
6:59
